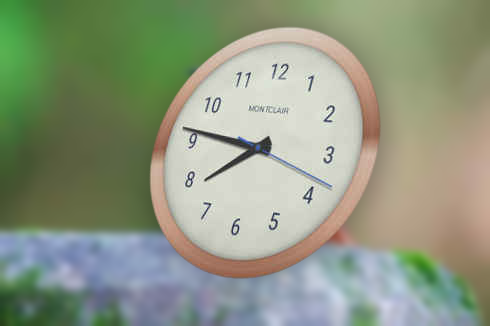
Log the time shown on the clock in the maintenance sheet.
7:46:18
